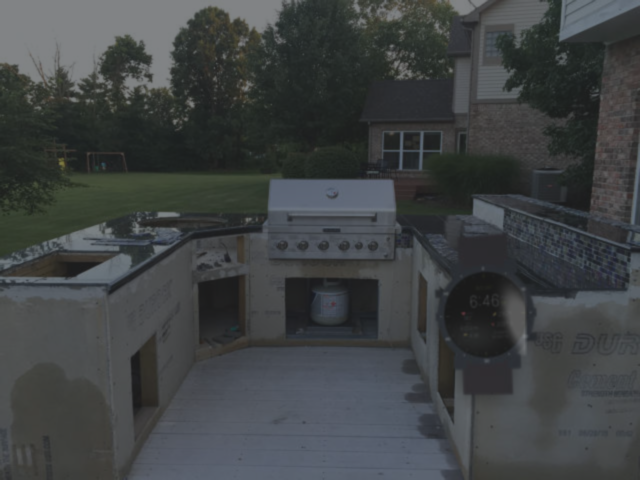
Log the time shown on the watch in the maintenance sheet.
6:46
